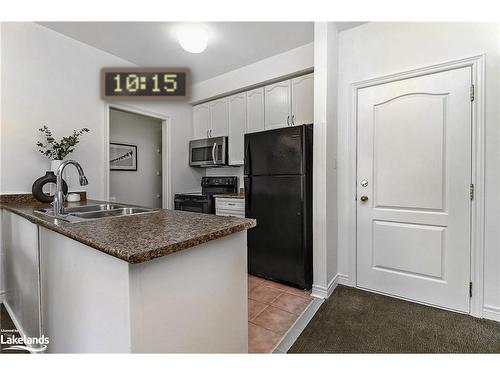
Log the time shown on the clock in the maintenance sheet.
10:15
